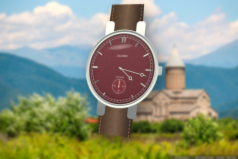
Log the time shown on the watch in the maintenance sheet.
4:17
